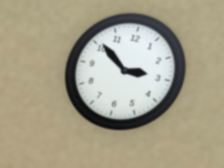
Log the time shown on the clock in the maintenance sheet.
2:51
